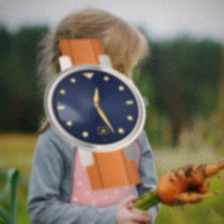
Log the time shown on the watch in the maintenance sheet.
12:27
